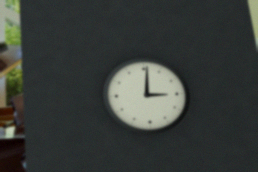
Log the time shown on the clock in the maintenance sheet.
3:01
